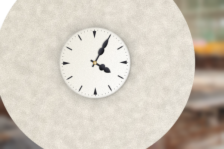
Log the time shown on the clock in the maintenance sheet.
4:05
